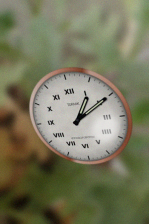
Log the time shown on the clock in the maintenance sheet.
1:10
